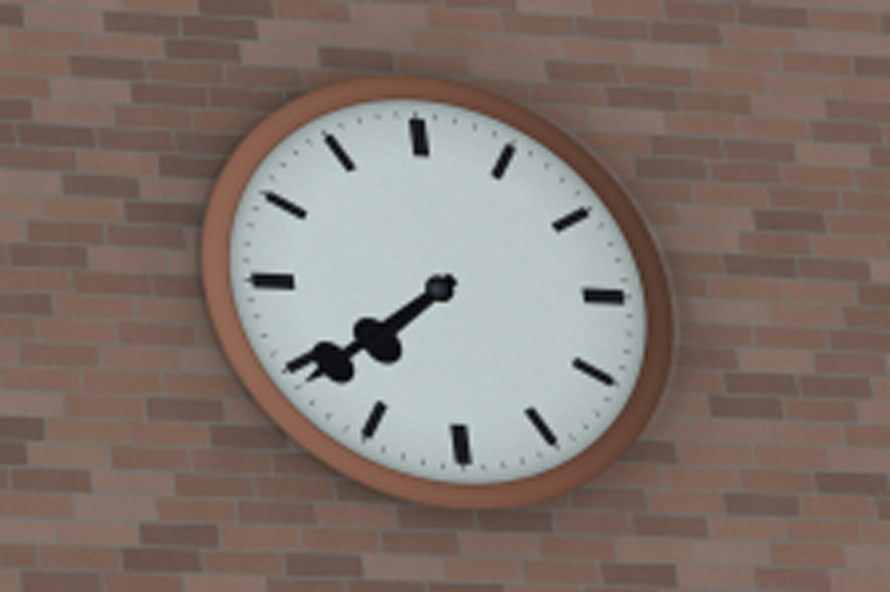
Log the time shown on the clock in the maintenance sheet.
7:39
